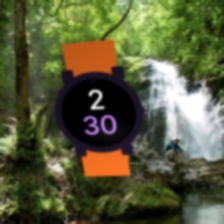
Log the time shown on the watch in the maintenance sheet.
2:30
